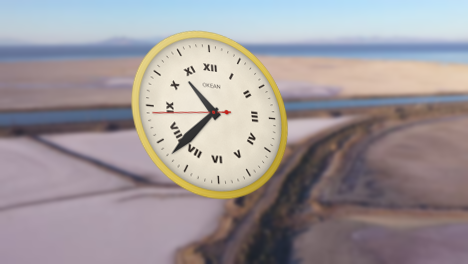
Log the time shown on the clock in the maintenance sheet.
10:37:44
